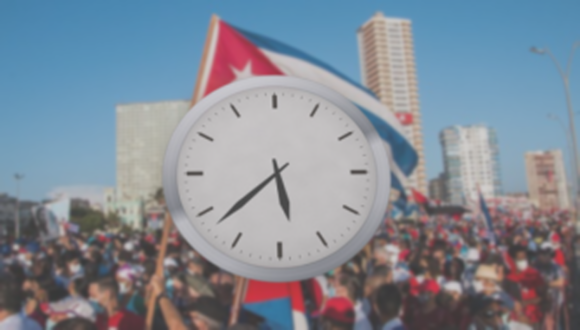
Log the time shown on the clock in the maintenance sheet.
5:38
